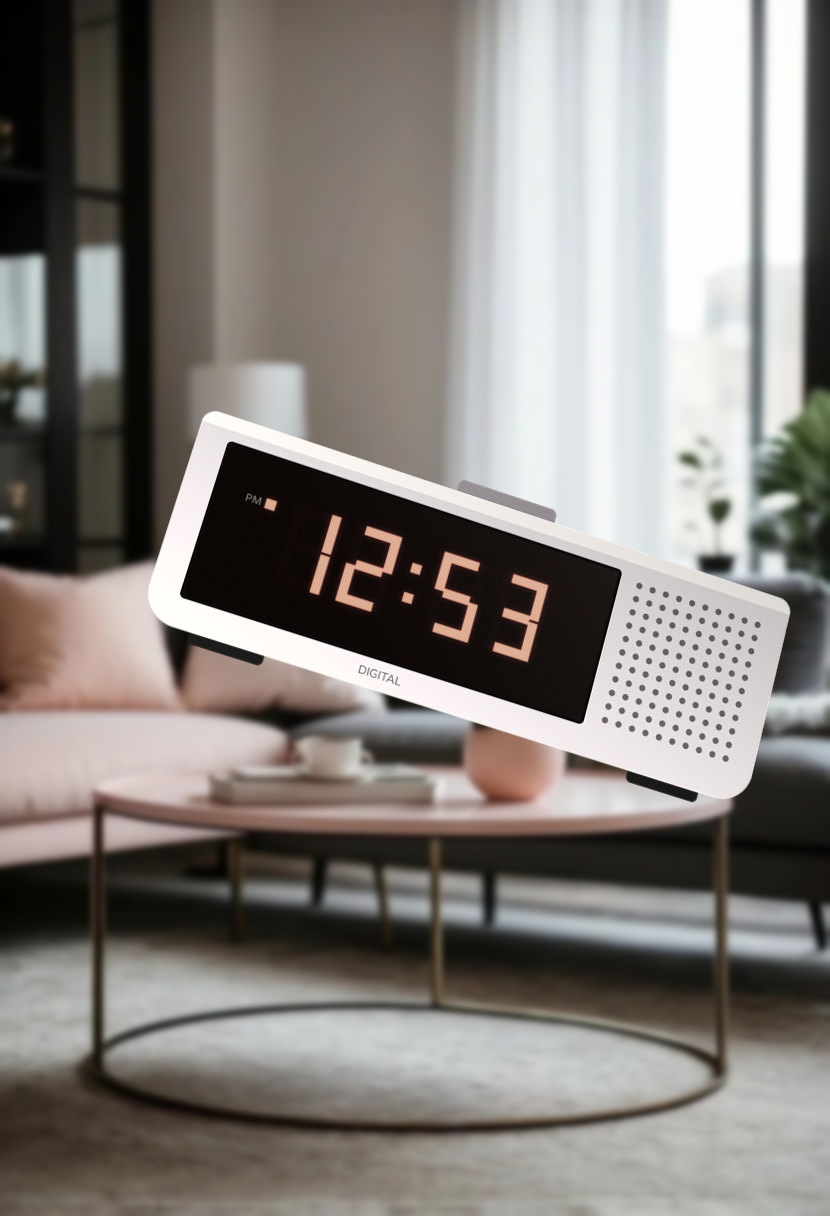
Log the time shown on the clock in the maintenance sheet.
12:53
